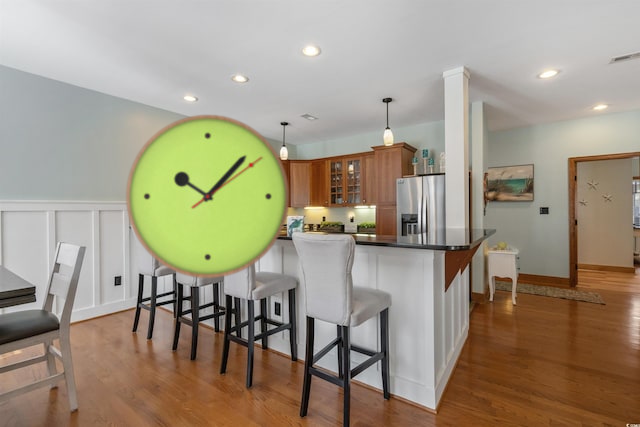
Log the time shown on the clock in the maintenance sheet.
10:07:09
